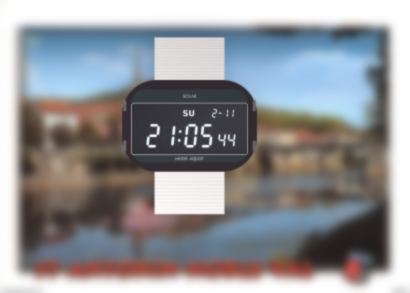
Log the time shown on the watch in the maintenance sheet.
21:05:44
